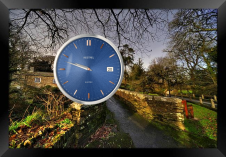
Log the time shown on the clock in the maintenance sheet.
9:48
